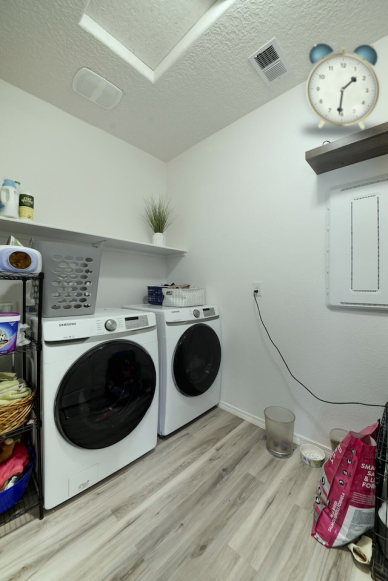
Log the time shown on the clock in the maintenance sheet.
1:31
